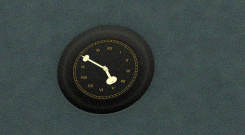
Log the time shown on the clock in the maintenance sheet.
4:49
